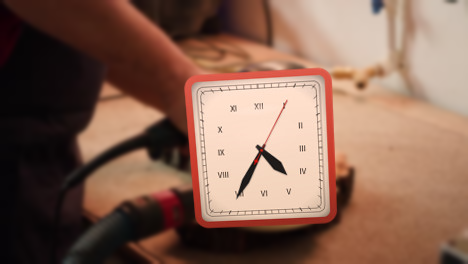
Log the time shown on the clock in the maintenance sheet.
4:35:05
